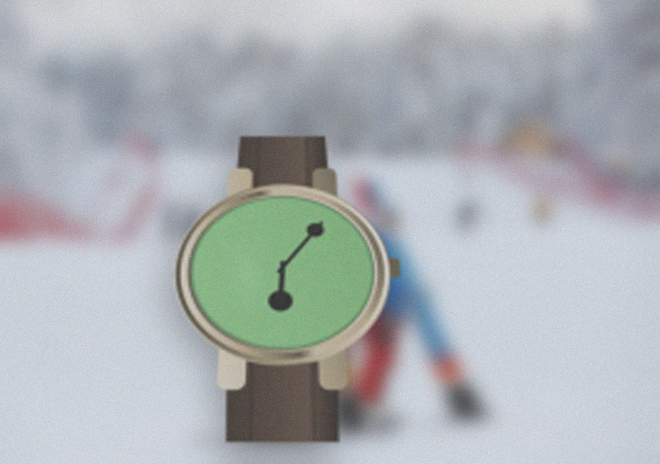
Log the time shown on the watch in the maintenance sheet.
6:06
